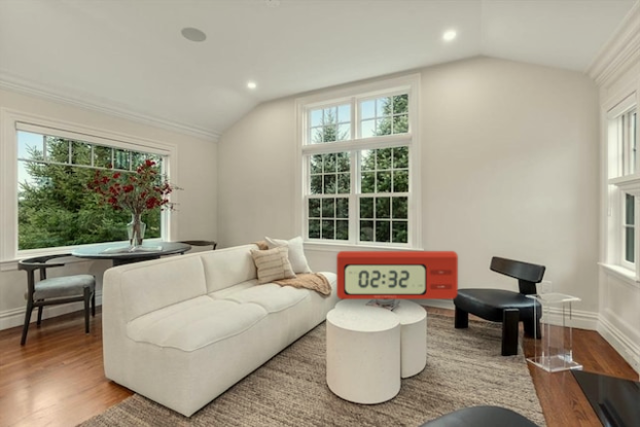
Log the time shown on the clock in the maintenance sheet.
2:32
